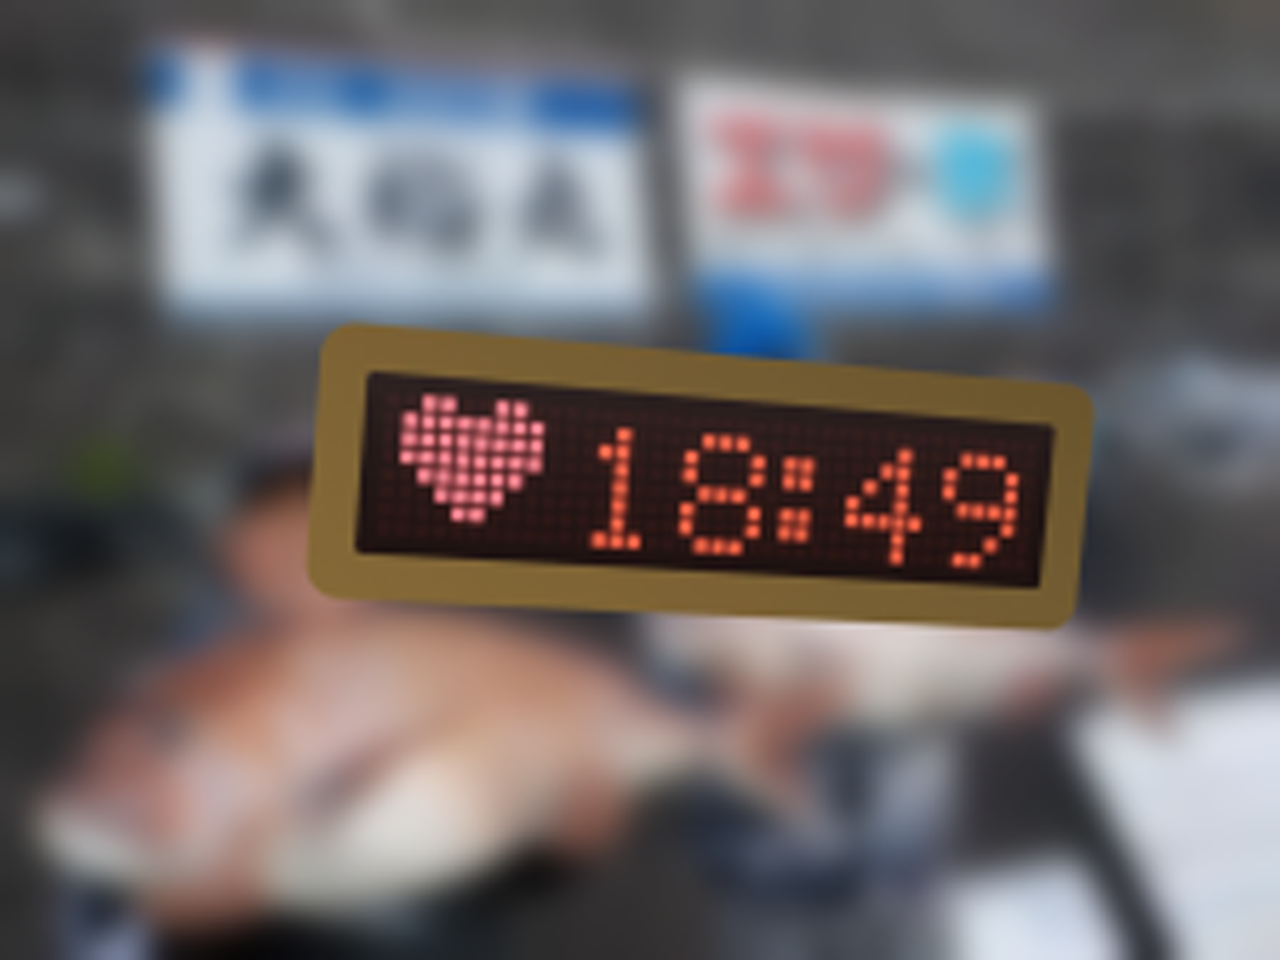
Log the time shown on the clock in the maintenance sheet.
18:49
